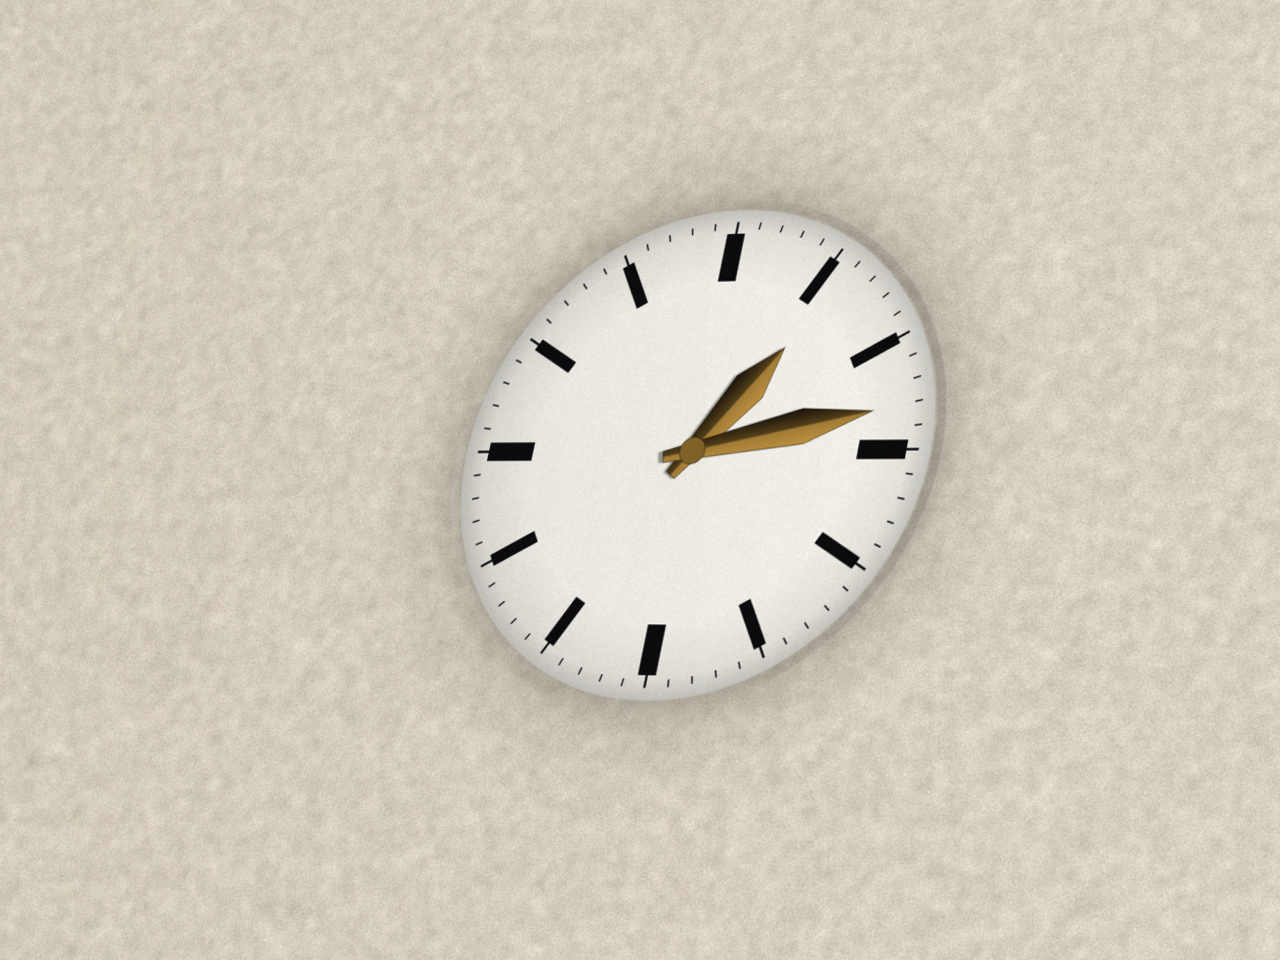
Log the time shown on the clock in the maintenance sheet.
1:13
